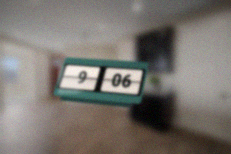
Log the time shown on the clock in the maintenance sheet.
9:06
